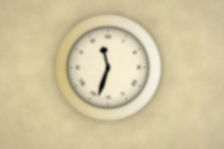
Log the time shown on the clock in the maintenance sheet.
11:33
